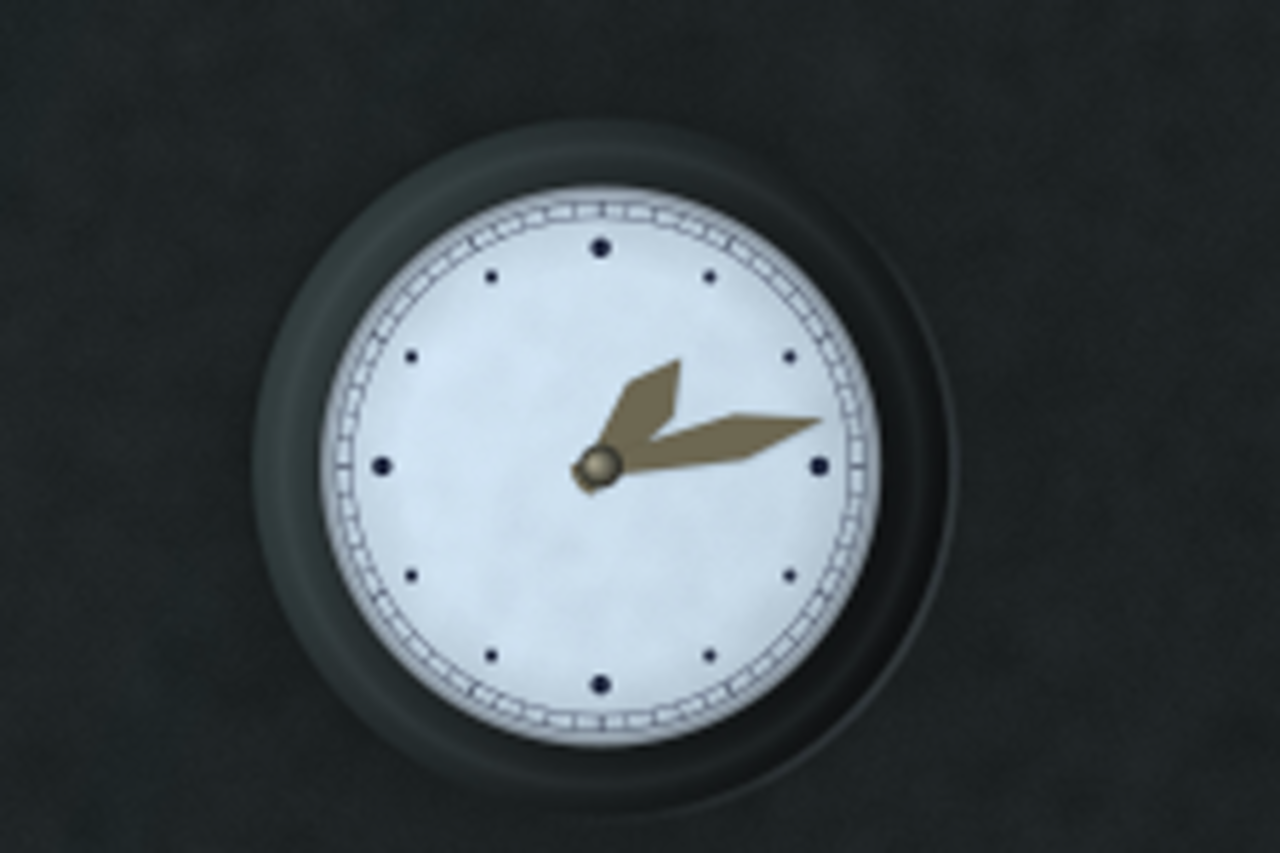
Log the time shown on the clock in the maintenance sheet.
1:13
